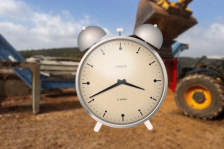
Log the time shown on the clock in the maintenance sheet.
3:41
